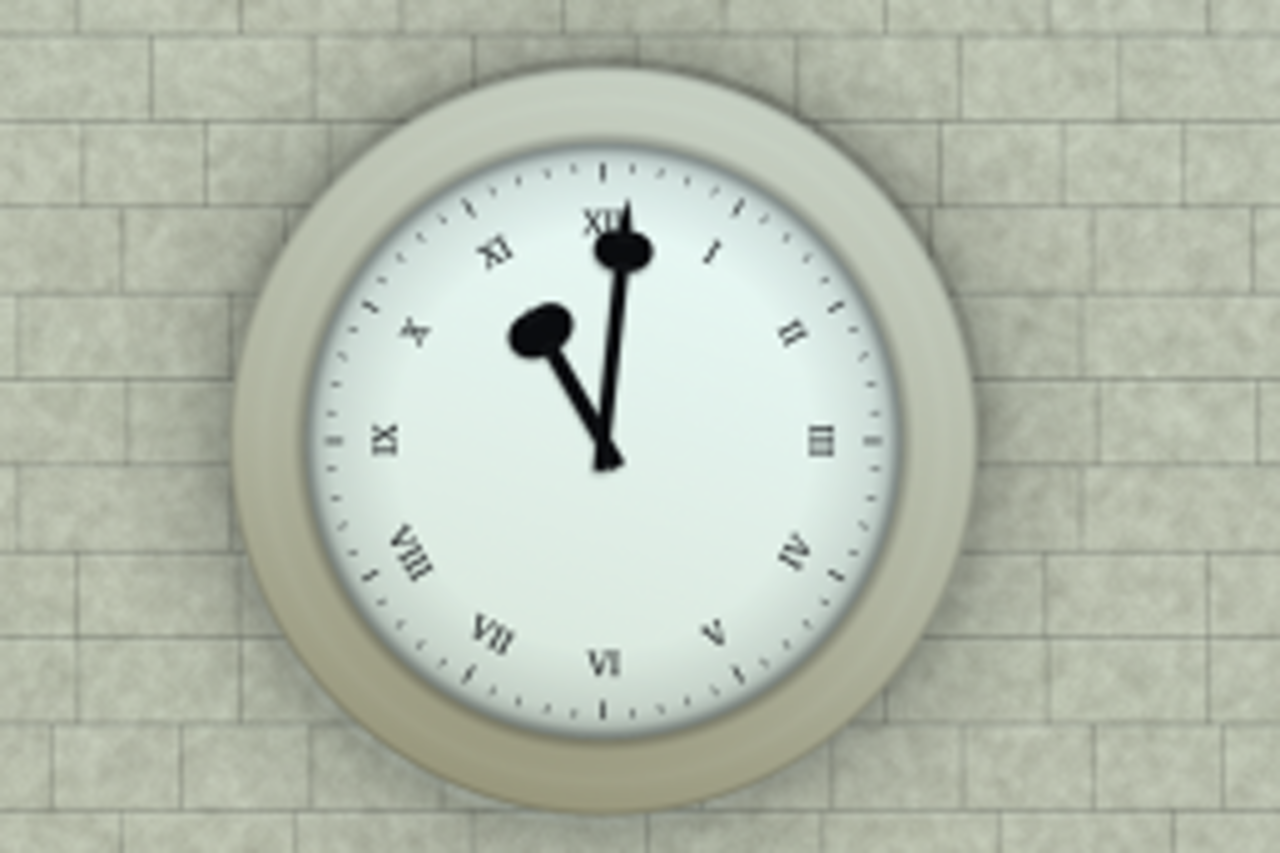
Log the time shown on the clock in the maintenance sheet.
11:01
